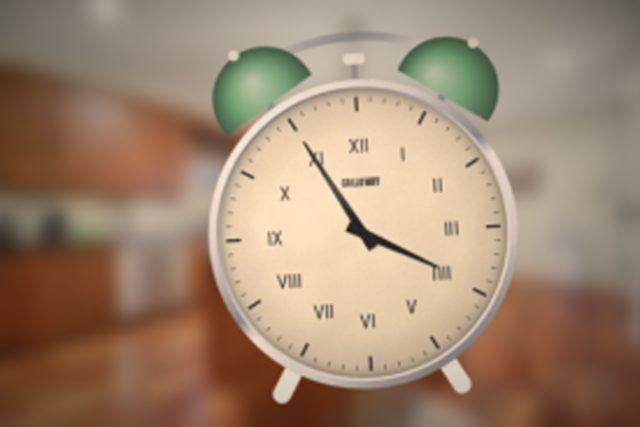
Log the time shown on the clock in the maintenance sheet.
3:55
